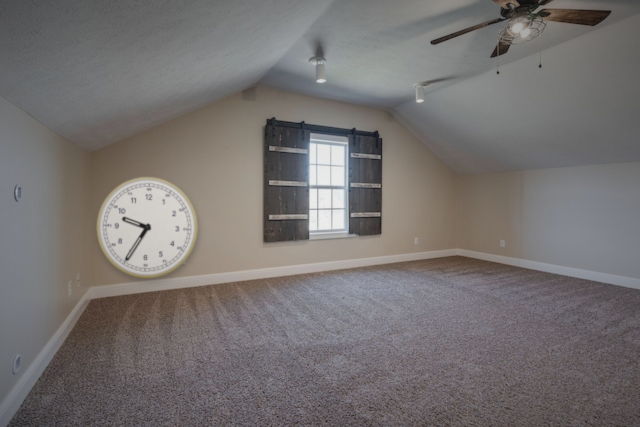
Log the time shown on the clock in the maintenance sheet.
9:35
